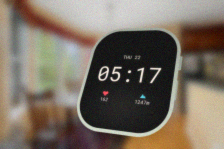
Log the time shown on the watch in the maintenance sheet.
5:17
